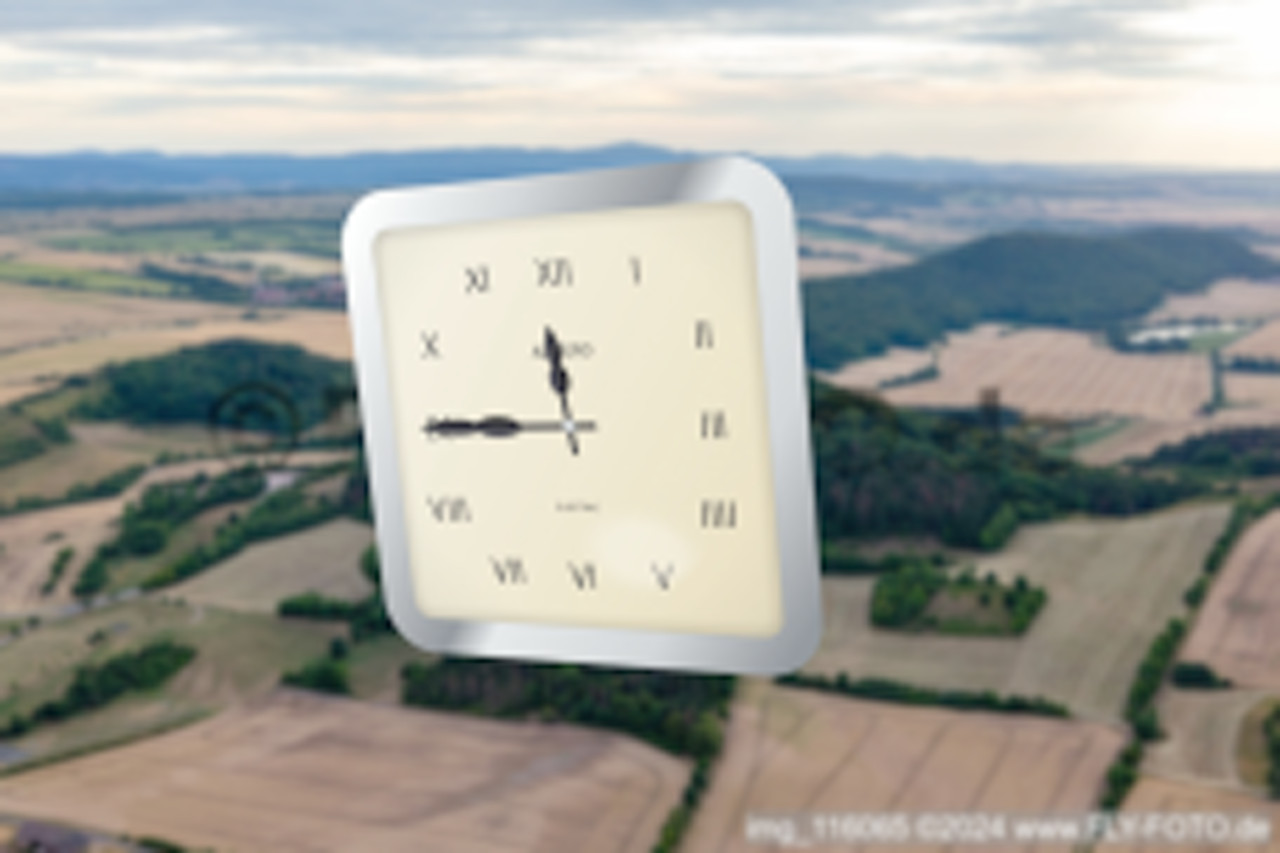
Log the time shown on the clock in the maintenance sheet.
11:45
